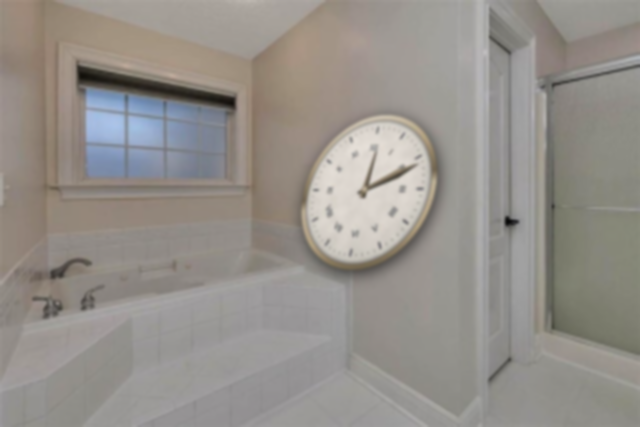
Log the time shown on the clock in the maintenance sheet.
12:11
